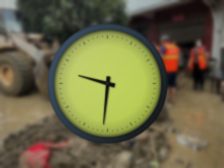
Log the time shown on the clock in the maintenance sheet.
9:31
